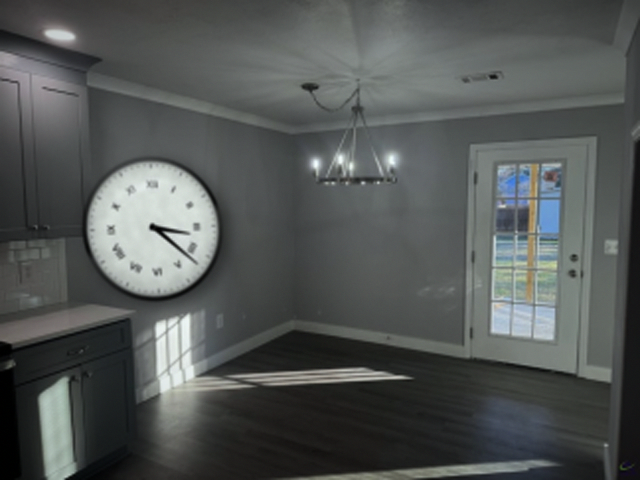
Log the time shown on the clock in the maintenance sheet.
3:22
